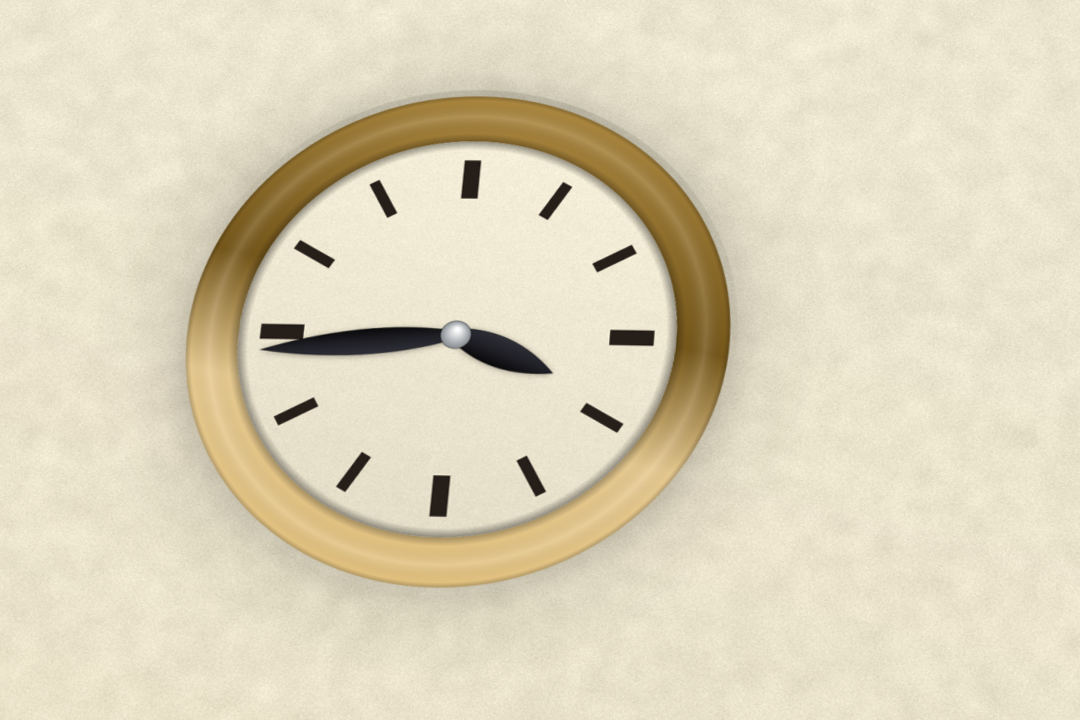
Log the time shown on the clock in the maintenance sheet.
3:44
